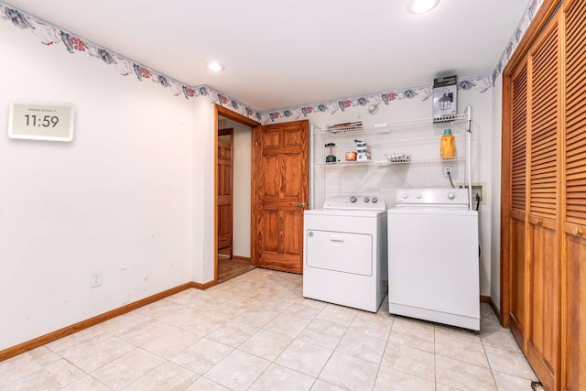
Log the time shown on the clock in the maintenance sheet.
11:59
